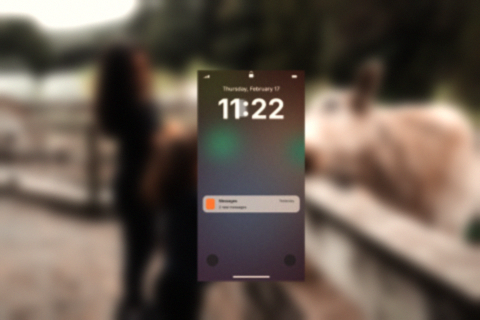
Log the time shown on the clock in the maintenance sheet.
11:22
